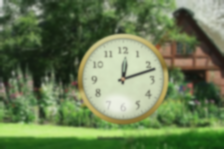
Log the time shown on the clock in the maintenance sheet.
12:12
